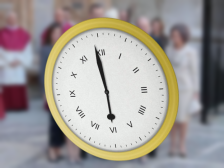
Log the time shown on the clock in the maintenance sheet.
5:59
